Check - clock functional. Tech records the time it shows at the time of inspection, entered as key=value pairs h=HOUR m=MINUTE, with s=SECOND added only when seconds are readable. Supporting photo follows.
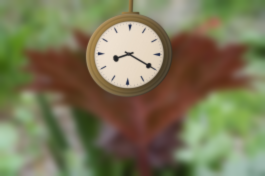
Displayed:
h=8 m=20
